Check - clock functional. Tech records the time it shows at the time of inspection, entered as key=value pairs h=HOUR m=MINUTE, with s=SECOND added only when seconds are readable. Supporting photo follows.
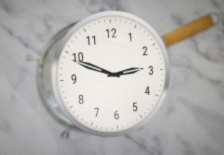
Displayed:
h=2 m=49
